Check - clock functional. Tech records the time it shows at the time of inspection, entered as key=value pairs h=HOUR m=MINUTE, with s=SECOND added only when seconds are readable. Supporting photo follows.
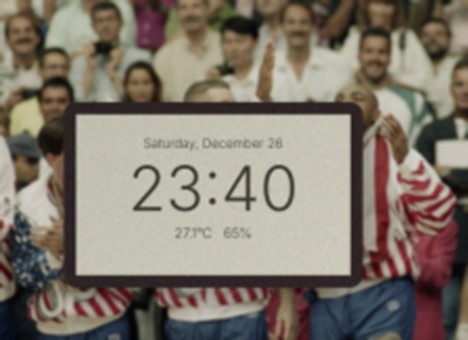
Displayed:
h=23 m=40
